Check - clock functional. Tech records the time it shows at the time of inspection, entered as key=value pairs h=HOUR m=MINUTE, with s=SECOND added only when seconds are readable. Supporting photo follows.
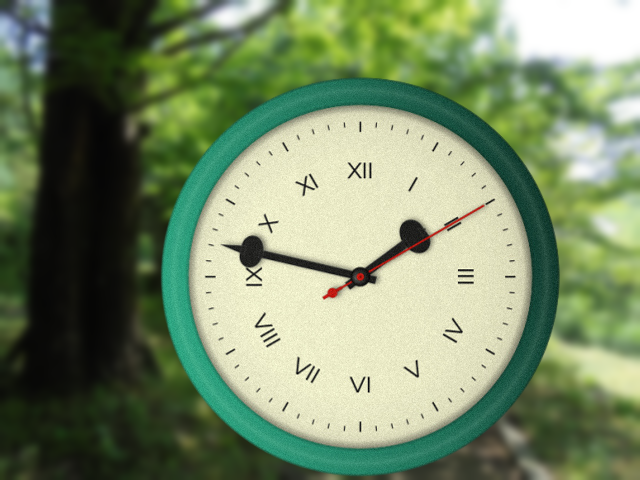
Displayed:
h=1 m=47 s=10
